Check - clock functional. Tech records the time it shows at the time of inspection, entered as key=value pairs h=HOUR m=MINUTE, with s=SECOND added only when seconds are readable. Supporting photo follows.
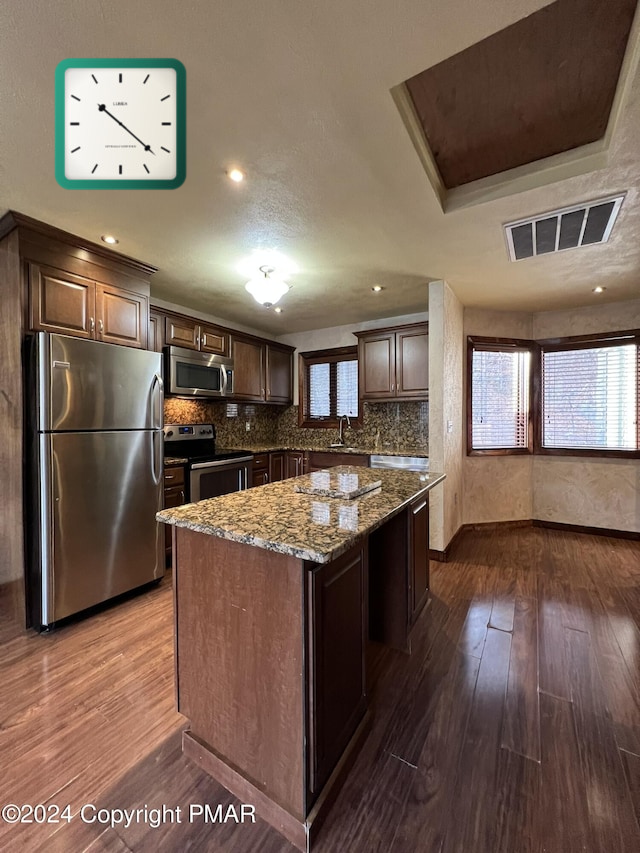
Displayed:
h=10 m=22
